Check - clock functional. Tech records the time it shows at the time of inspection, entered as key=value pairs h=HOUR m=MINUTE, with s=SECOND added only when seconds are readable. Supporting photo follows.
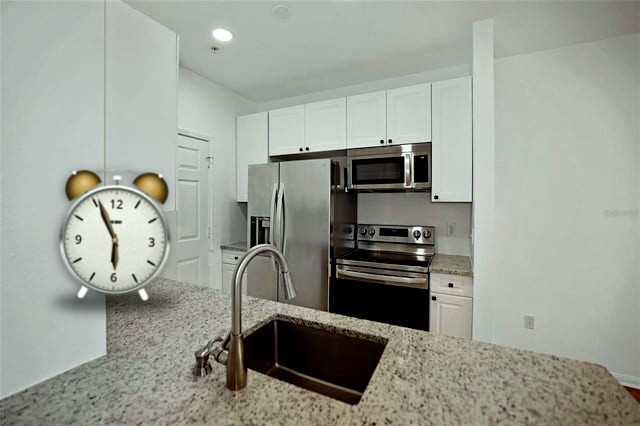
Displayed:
h=5 m=56
